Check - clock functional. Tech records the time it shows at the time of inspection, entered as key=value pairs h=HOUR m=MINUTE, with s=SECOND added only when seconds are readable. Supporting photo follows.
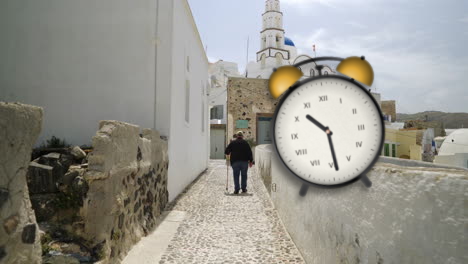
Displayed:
h=10 m=29
